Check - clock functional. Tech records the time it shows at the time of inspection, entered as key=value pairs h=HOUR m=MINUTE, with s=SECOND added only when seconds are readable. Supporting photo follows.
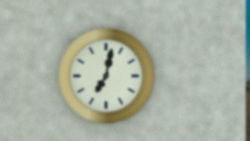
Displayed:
h=7 m=2
